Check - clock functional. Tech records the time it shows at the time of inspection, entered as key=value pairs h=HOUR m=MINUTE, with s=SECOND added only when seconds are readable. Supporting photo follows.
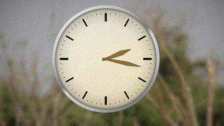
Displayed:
h=2 m=17
